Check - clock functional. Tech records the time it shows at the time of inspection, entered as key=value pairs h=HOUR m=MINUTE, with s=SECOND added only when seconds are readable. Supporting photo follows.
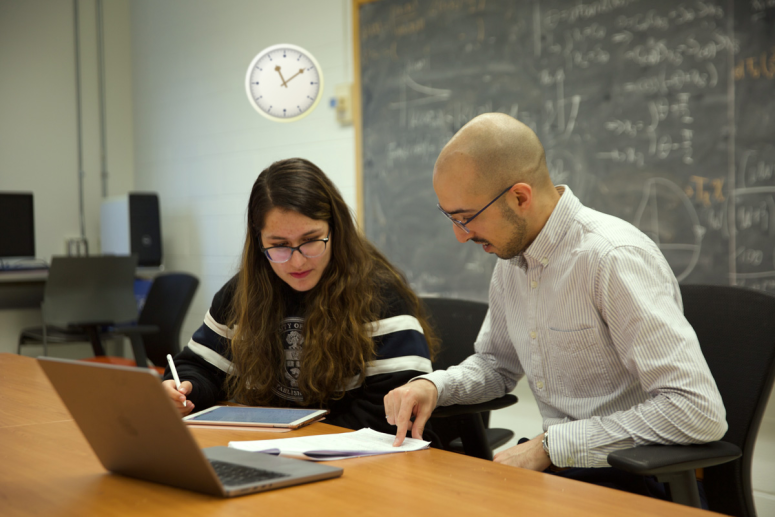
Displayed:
h=11 m=9
